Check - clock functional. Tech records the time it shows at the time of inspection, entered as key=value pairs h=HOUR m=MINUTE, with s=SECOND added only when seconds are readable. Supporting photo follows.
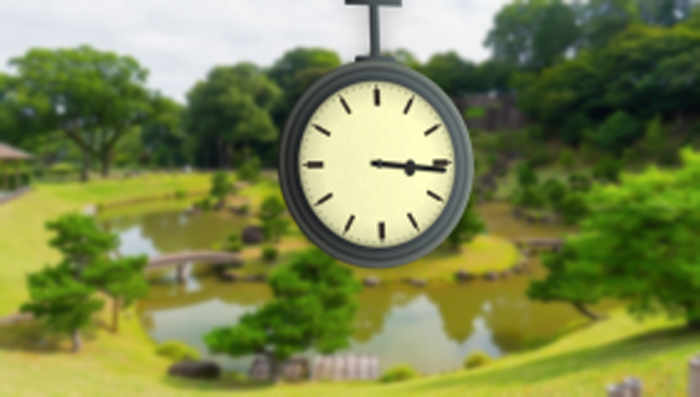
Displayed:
h=3 m=16
